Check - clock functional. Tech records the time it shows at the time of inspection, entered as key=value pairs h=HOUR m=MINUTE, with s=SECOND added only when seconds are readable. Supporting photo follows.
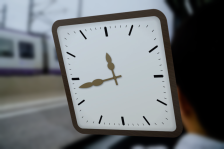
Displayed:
h=11 m=43
